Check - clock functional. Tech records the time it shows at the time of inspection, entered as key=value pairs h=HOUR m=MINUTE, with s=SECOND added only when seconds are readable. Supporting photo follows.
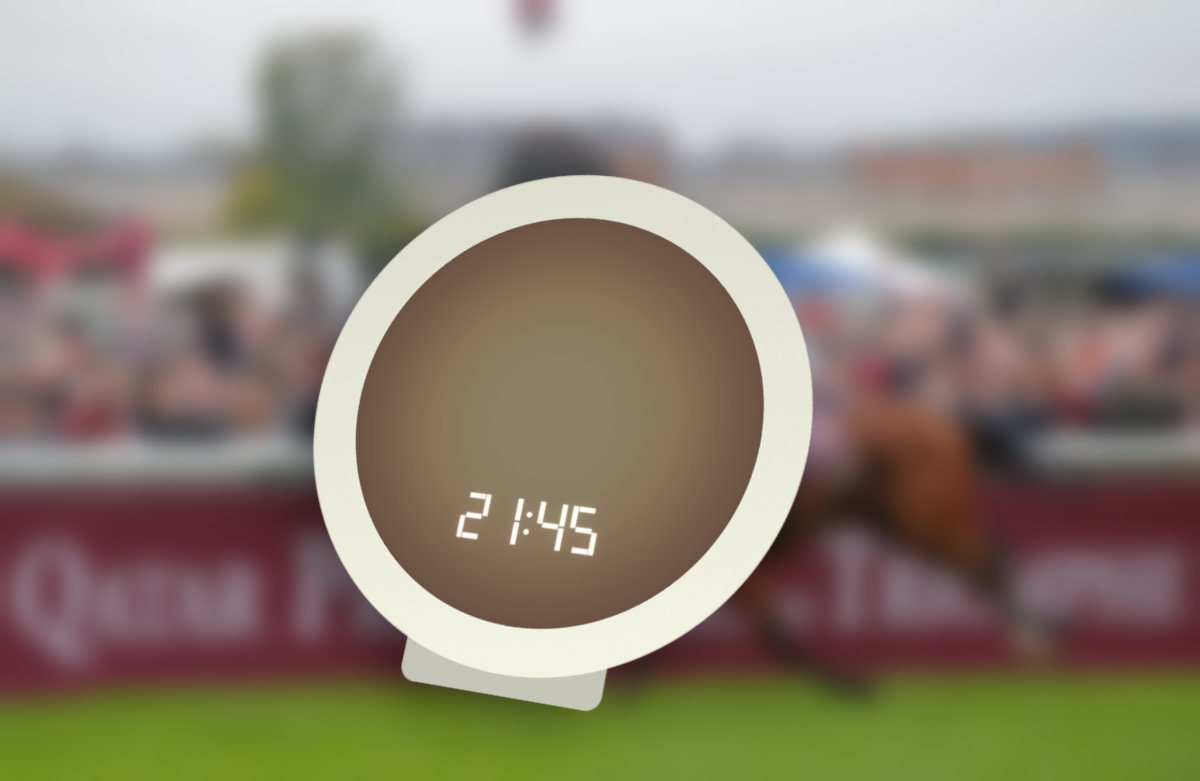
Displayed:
h=21 m=45
